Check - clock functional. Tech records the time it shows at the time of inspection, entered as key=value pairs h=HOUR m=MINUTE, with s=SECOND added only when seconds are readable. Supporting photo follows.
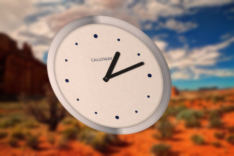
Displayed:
h=1 m=12
